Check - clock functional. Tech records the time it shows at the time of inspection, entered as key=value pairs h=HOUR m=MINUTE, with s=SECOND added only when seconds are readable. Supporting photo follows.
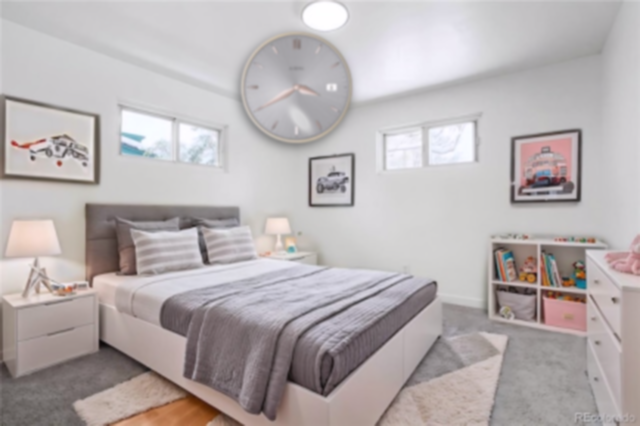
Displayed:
h=3 m=40
